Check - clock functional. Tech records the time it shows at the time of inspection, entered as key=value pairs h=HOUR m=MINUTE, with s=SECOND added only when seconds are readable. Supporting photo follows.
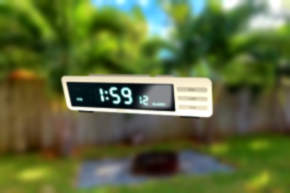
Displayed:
h=1 m=59
